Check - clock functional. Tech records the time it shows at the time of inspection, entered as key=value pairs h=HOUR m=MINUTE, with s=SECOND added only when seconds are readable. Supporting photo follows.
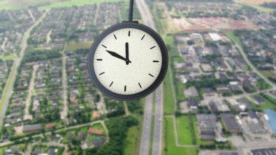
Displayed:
h=11 m=49
